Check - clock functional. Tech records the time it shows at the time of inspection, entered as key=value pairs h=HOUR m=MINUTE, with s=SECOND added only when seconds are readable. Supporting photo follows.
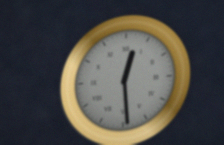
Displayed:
h=12 m=29
